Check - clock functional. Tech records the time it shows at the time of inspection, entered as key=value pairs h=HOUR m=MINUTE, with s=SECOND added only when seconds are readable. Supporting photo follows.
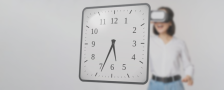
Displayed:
h=5 m=34
